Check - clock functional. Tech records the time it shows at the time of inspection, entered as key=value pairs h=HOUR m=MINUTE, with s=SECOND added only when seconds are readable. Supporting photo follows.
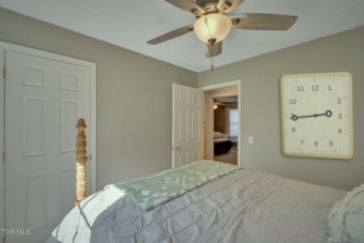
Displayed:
h=2 m=44
